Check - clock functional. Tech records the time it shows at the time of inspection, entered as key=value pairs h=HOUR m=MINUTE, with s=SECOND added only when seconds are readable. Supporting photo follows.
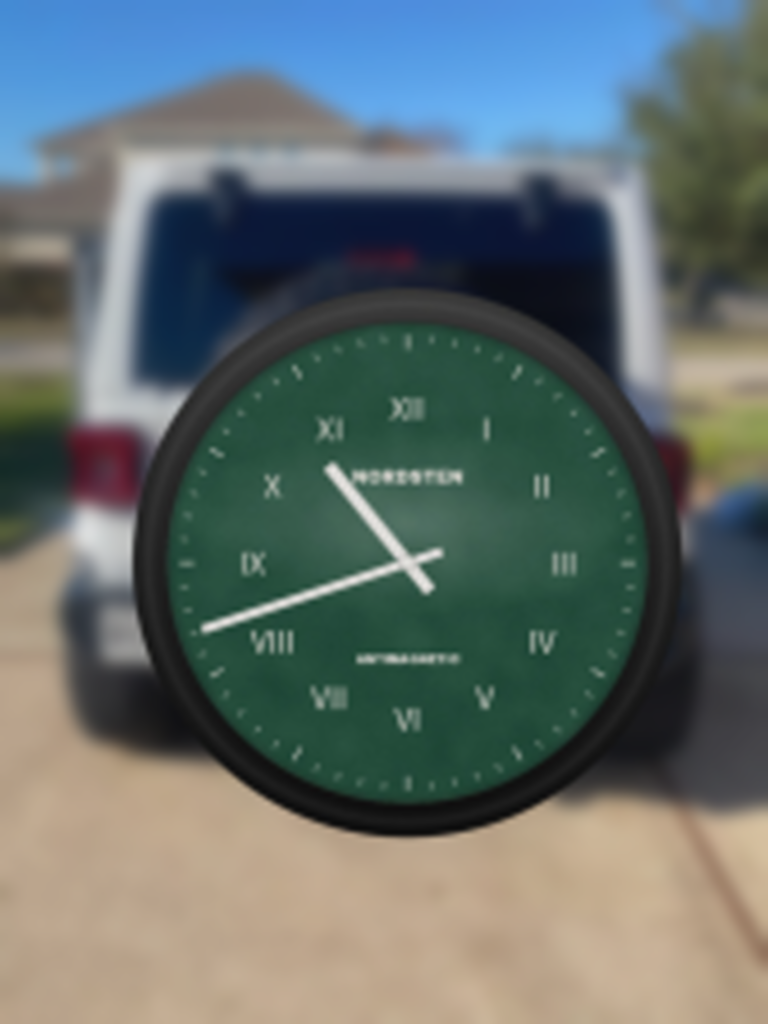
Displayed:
h=10 m=42
